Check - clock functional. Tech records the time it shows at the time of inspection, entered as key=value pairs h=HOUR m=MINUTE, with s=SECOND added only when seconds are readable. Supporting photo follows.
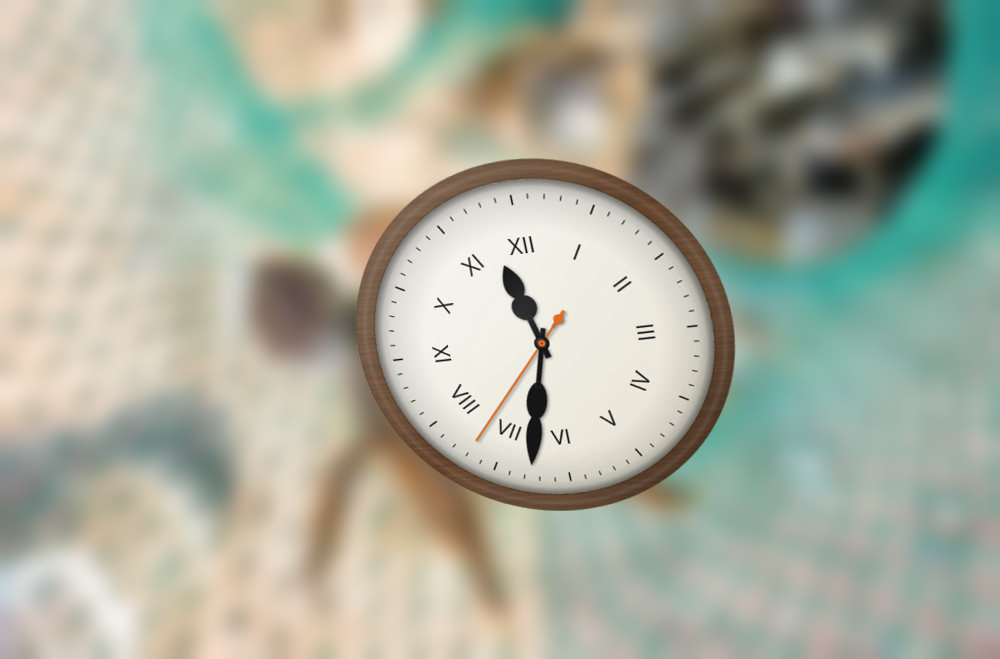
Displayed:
h=11 m=32 s=37
